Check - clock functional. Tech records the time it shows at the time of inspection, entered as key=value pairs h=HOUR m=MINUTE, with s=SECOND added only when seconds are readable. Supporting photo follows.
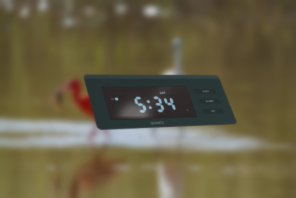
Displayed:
h=5 m=34
